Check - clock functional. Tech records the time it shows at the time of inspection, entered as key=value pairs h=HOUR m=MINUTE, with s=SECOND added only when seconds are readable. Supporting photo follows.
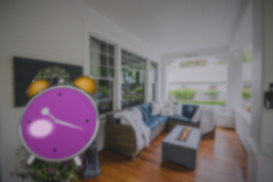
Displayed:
h=10 m=18
